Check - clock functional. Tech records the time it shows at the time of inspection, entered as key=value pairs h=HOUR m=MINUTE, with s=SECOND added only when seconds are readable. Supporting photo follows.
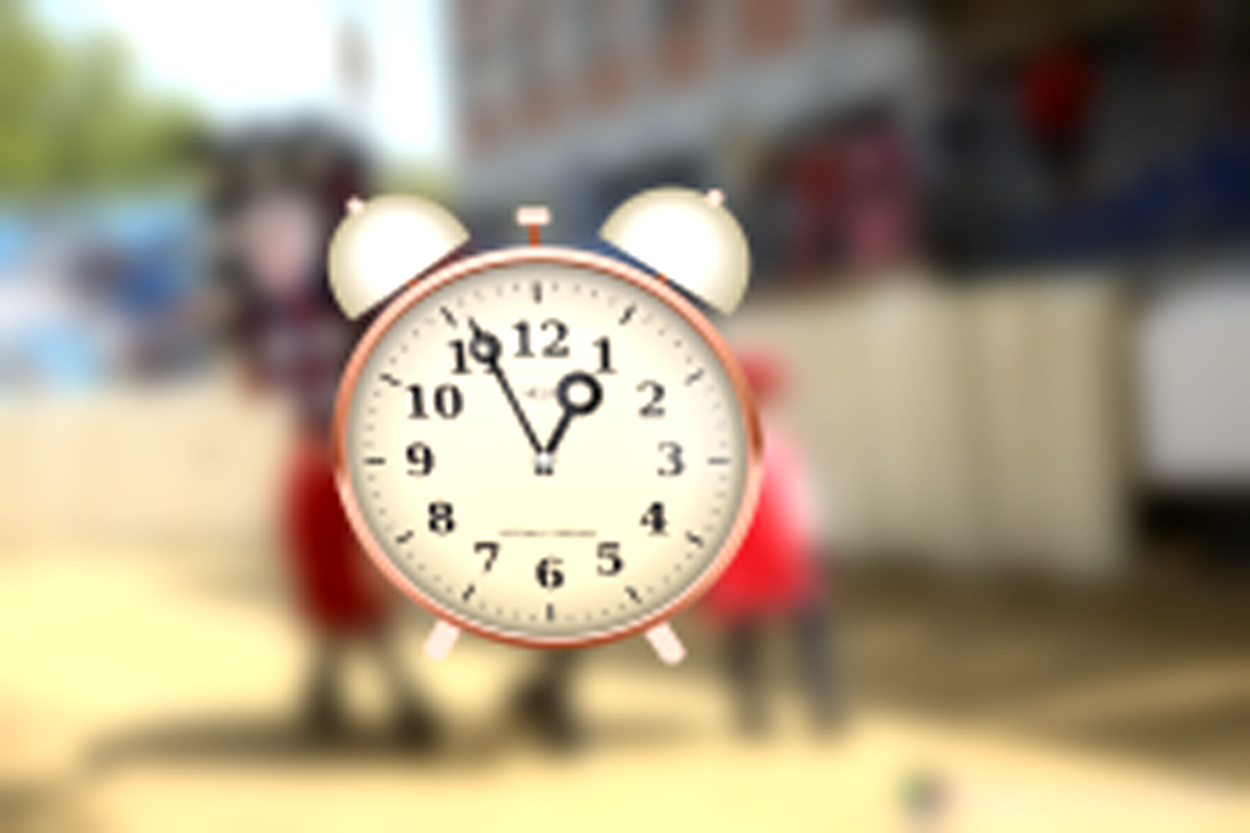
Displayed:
h=12 m=56
